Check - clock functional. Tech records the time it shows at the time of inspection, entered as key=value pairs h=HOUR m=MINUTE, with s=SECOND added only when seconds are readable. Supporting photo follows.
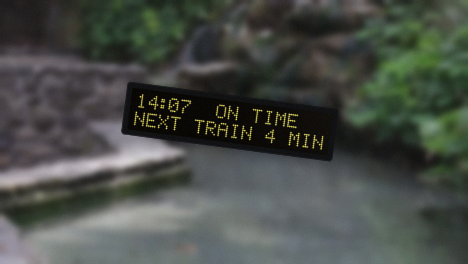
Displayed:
h=14 m=7
